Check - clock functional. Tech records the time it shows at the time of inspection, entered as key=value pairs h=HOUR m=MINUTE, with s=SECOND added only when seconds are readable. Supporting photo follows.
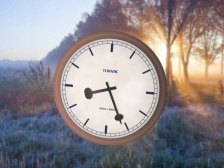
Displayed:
h=8 m=26
